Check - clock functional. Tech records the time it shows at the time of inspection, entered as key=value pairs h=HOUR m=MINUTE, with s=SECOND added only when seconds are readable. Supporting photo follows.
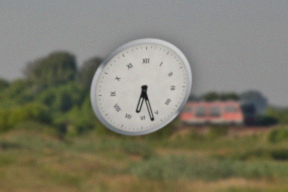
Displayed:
h=6 m=27
